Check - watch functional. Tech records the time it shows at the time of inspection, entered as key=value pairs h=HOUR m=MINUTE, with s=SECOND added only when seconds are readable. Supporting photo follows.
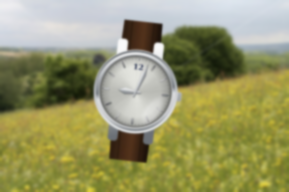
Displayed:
h=9 m=3
